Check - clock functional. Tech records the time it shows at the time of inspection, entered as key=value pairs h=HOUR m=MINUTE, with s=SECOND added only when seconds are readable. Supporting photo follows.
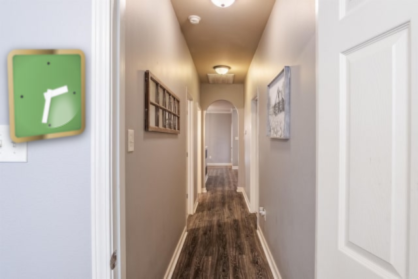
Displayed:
h=2 m=32
